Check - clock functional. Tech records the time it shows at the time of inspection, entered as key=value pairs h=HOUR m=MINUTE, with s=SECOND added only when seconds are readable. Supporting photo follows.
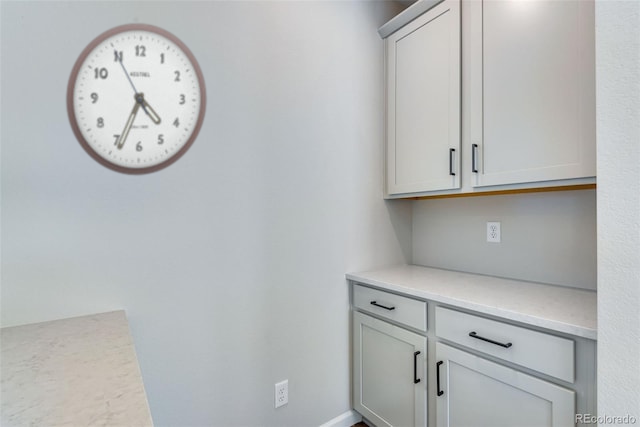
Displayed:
h=4 m=33 s=55
